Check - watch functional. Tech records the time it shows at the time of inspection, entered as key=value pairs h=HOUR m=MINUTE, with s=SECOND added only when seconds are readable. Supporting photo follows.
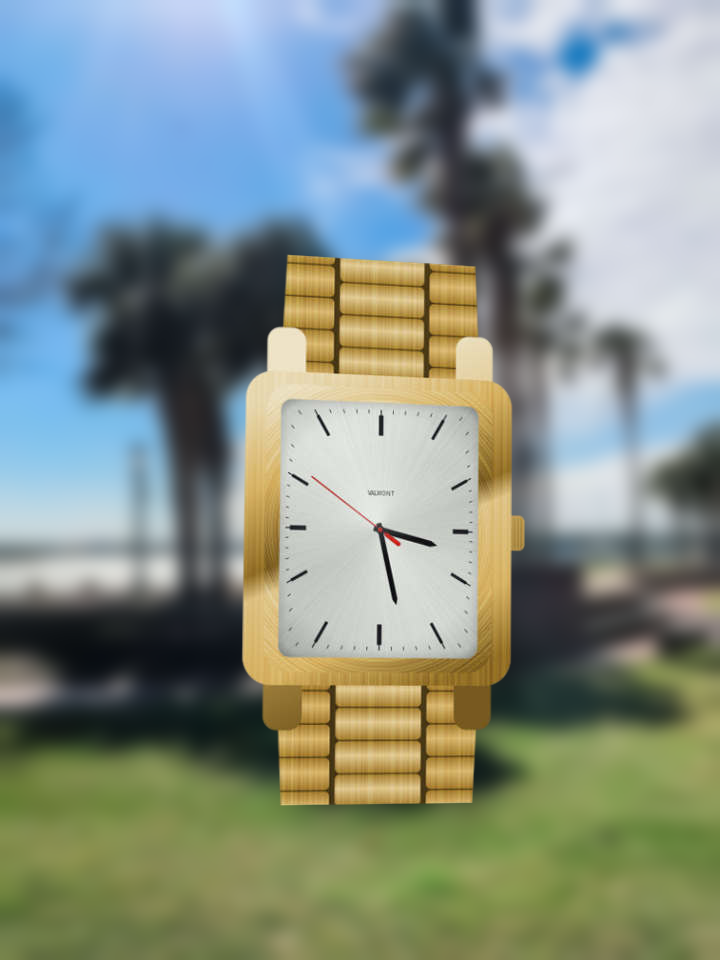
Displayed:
h=3 m=27 s=51
